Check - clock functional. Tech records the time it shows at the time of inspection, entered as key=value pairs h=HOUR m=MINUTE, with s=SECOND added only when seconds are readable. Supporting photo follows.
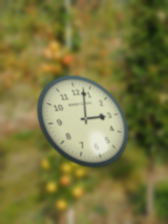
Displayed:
h=3 m=3
